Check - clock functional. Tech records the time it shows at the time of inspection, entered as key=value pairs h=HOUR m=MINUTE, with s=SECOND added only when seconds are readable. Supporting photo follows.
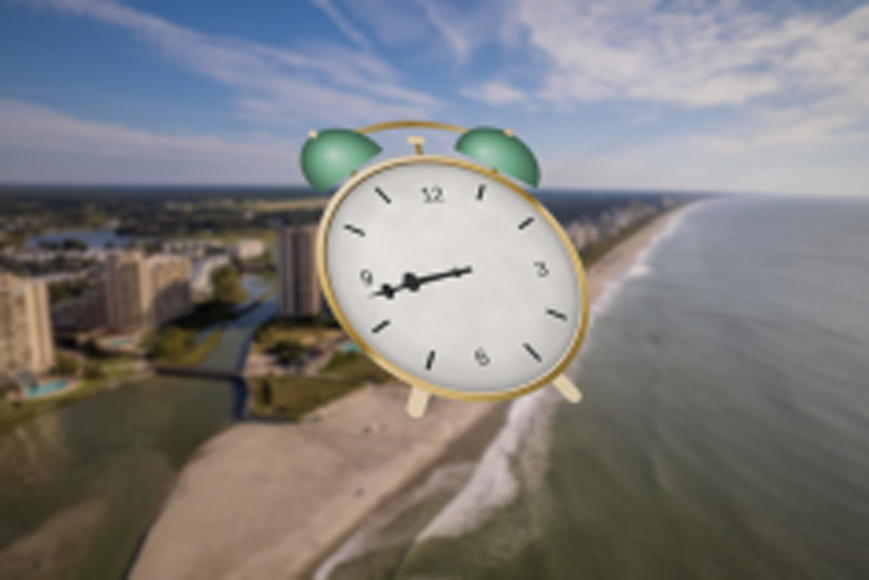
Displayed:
h=8 m=43
